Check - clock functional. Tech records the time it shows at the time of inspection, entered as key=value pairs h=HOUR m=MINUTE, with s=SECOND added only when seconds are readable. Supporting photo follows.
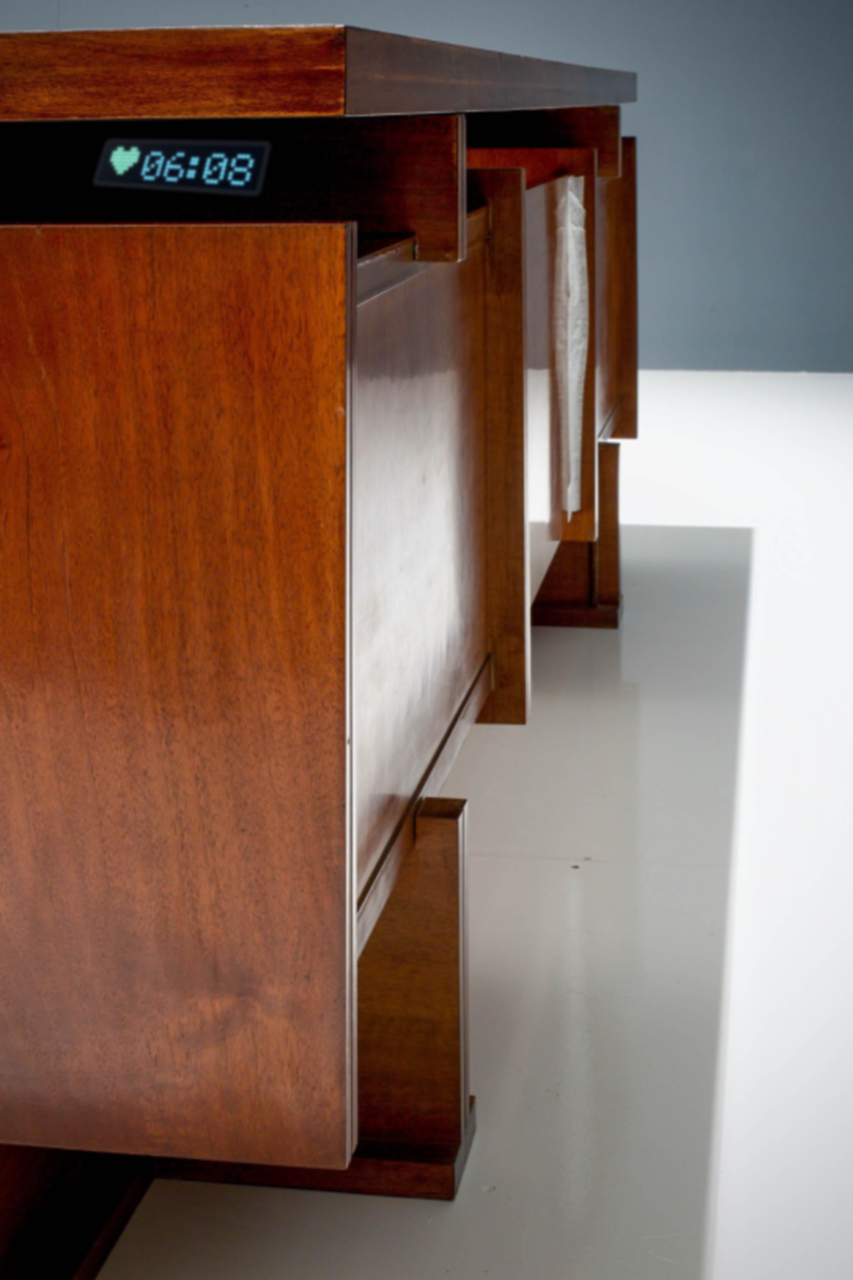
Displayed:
h=6 m=8
